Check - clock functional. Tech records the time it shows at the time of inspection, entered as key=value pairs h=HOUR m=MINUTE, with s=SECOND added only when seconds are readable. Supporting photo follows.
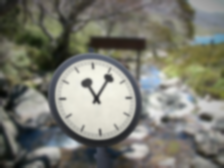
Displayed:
h=11 m=6
